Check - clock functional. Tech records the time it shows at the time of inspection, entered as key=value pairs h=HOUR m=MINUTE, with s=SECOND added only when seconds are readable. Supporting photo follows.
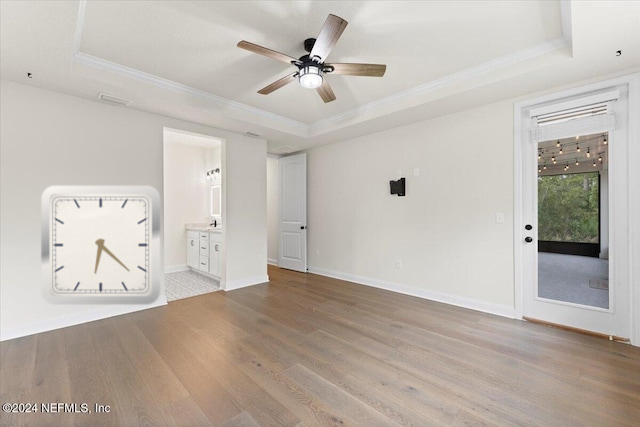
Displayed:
h=6 m=22
